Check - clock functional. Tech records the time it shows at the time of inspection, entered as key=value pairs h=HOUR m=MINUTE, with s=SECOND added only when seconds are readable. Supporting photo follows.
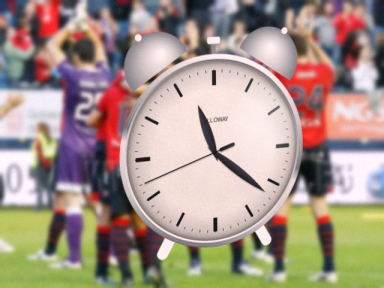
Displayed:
h=11 m=21 s=42
